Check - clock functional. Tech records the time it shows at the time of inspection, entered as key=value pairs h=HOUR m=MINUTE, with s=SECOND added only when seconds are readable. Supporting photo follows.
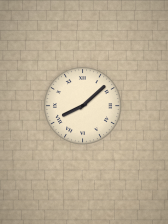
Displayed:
h=8 m=8
